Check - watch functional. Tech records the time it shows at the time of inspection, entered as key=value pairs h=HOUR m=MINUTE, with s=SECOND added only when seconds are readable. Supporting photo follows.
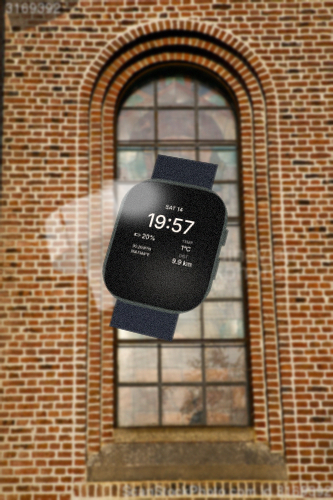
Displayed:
h=19 m=57
